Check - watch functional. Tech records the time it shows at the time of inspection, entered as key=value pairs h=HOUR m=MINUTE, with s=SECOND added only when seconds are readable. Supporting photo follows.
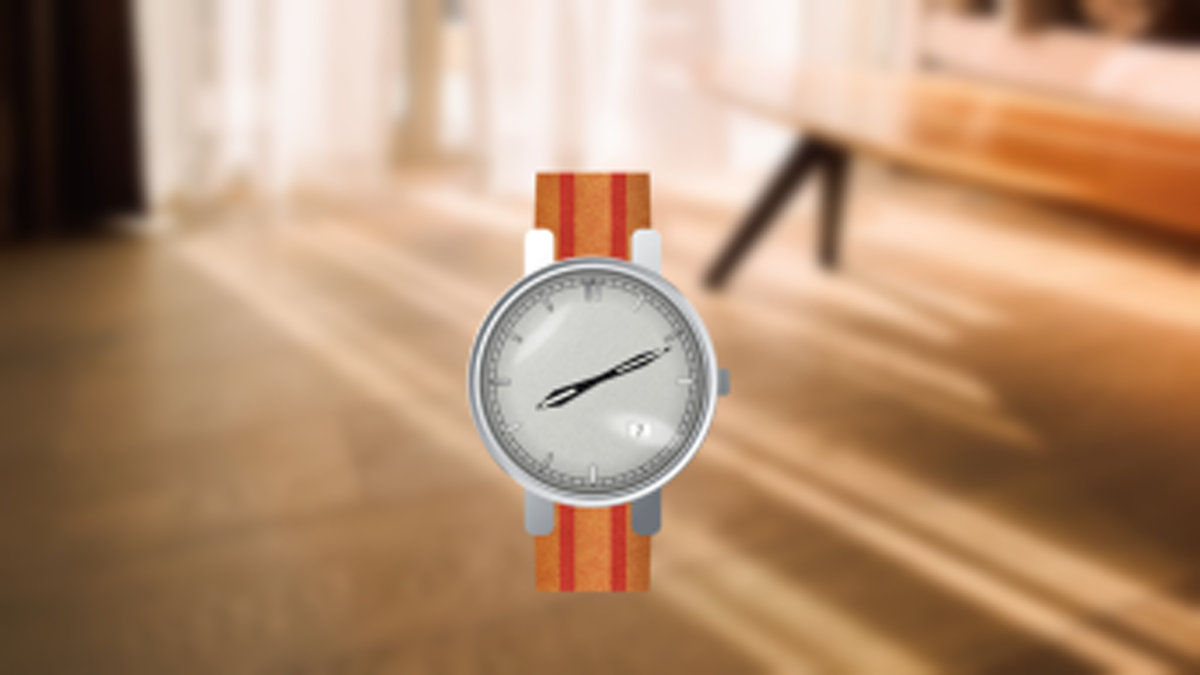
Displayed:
h=8 m=11
